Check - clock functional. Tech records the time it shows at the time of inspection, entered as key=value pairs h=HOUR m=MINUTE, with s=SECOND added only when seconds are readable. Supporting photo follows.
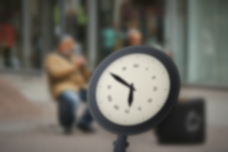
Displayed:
h=5 m=50
